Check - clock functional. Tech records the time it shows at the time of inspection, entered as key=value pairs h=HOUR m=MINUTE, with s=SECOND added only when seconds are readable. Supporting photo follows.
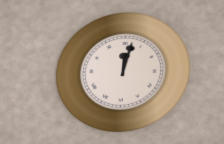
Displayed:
h=12 m=2
